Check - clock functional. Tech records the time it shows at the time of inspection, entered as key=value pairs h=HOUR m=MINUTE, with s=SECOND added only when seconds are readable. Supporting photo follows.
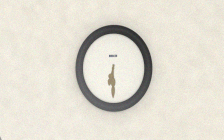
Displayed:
h=6 m=30
